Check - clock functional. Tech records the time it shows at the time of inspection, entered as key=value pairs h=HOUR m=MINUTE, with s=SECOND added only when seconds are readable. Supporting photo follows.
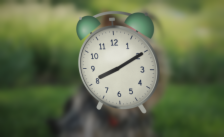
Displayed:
h=8 m=10
